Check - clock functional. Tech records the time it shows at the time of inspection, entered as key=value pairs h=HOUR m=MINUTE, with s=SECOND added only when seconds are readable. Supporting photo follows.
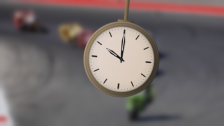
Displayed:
h=10 m=0
